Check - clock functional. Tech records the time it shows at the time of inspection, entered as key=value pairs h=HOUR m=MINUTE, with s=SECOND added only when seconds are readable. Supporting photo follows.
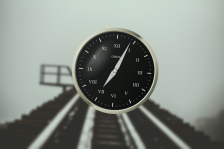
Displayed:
h=7 m=4
